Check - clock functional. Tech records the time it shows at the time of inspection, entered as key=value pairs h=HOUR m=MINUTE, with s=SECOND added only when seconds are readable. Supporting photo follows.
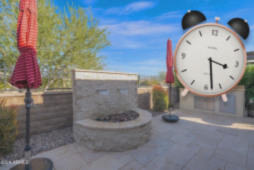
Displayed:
h=3 m=28
